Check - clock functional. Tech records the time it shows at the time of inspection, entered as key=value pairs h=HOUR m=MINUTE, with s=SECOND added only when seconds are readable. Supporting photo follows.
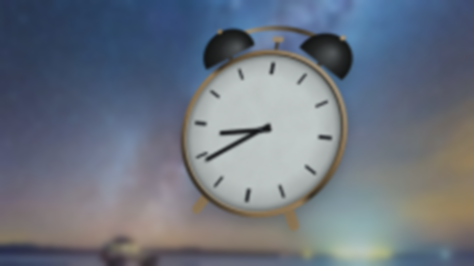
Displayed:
h=8 m=39
